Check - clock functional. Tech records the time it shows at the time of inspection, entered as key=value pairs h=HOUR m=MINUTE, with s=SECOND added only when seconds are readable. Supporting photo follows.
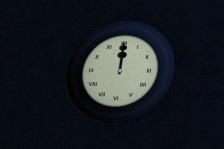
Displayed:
h=12 m=0
